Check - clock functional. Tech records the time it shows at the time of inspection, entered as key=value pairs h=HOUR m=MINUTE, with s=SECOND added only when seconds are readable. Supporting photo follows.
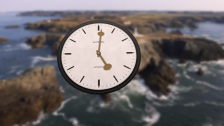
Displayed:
h=5 m=1
